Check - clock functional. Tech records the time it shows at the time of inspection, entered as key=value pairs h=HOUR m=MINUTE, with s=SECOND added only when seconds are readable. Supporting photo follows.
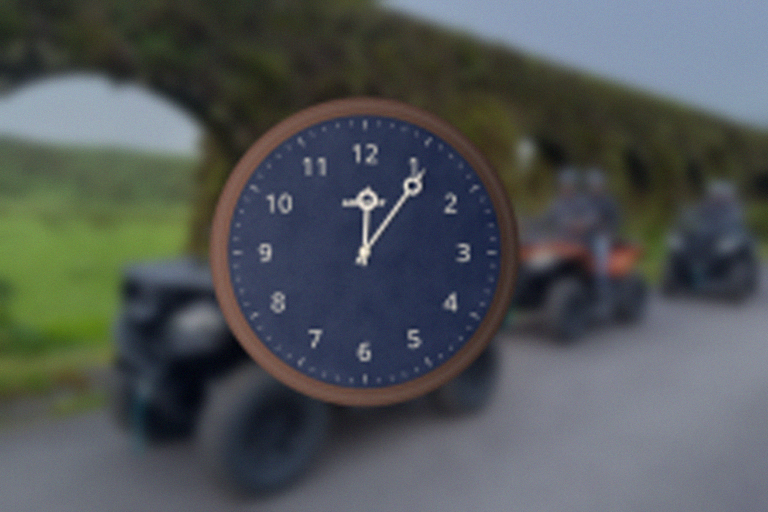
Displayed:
h=12 m=6
